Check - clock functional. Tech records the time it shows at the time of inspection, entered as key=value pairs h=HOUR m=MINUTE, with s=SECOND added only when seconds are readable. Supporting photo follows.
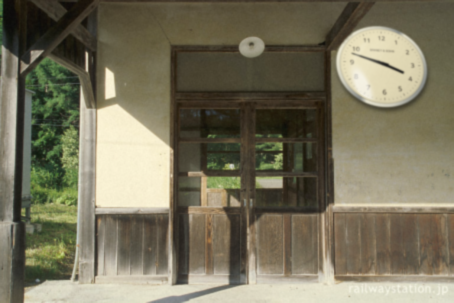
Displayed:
h=3 m=48
